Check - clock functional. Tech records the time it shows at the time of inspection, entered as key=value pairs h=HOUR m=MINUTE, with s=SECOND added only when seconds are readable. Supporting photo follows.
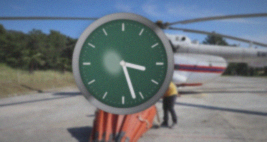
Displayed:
h=3 m=27
